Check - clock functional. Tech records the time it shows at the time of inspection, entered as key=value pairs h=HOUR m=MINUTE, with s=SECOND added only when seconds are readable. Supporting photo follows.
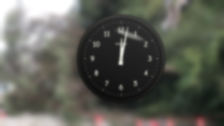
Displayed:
h=12 m=2
